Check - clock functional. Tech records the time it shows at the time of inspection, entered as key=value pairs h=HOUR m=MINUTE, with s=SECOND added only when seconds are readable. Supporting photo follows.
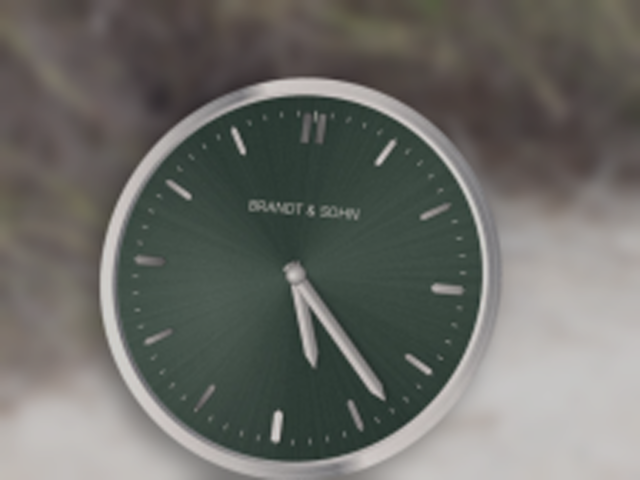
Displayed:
h=5 m=23
